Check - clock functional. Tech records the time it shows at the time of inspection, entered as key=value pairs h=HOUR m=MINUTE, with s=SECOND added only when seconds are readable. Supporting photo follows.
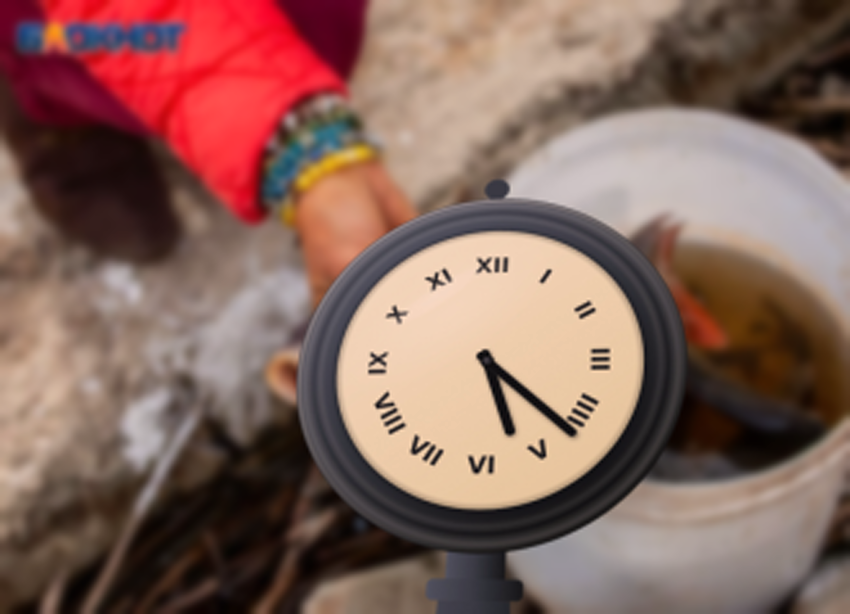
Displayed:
h=5 m=22
